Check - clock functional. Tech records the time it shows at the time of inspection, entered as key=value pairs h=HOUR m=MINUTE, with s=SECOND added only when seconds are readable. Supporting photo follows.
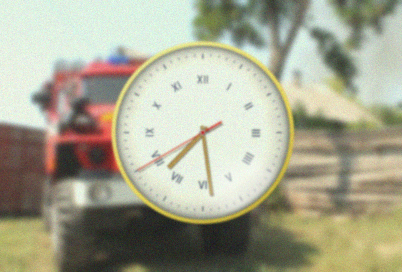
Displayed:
h=7 m=28 s=40
